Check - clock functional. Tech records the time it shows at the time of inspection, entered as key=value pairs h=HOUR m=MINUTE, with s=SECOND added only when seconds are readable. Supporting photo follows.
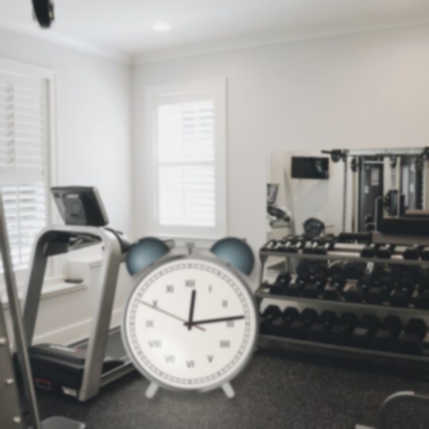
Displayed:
h=12 m=13 s=49
